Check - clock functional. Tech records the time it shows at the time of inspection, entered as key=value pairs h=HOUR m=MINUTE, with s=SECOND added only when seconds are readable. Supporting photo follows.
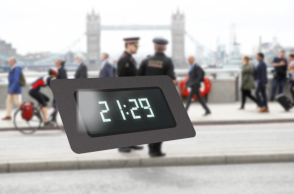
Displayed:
h=21 m=29
